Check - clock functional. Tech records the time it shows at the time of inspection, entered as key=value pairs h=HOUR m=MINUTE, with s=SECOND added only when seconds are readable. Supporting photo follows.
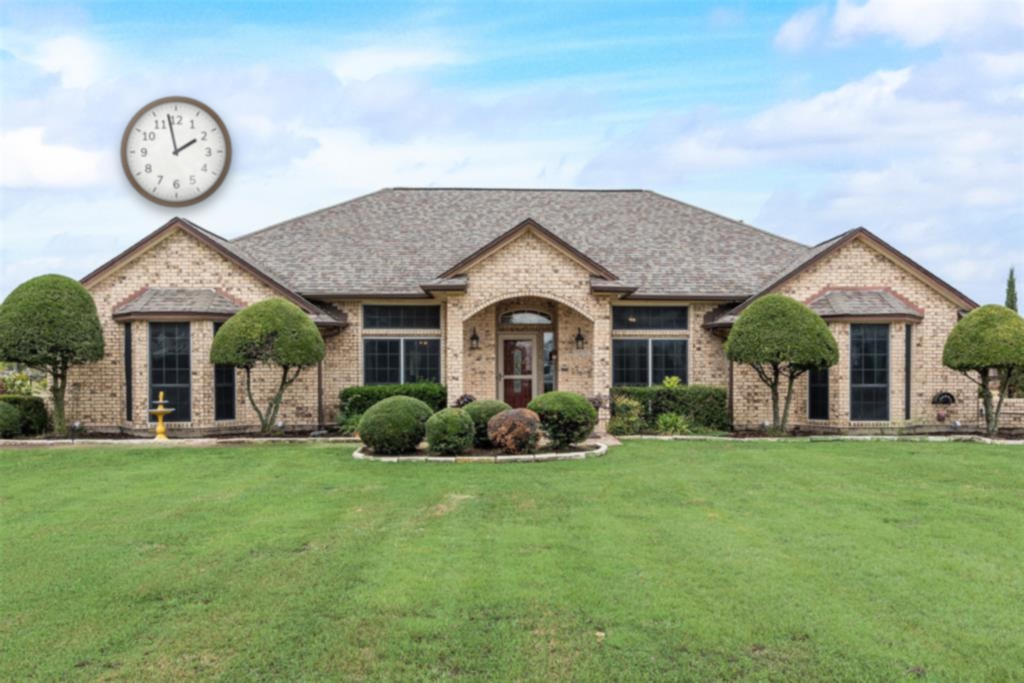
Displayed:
h=1 m=58
